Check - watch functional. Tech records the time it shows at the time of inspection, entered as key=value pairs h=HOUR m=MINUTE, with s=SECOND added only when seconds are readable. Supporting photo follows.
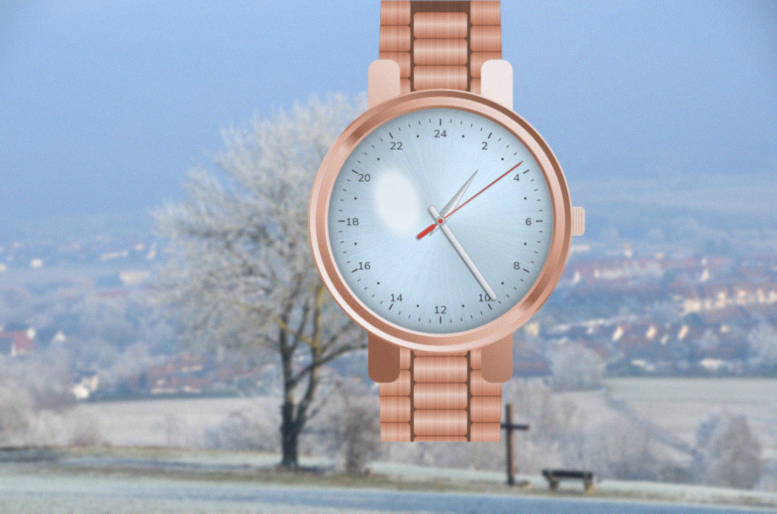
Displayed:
h=2 m=24 s=9
